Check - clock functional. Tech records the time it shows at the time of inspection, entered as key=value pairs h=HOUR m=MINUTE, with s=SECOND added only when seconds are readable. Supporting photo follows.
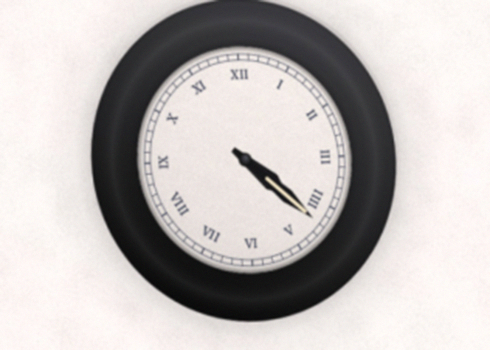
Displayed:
h=4 m=22
